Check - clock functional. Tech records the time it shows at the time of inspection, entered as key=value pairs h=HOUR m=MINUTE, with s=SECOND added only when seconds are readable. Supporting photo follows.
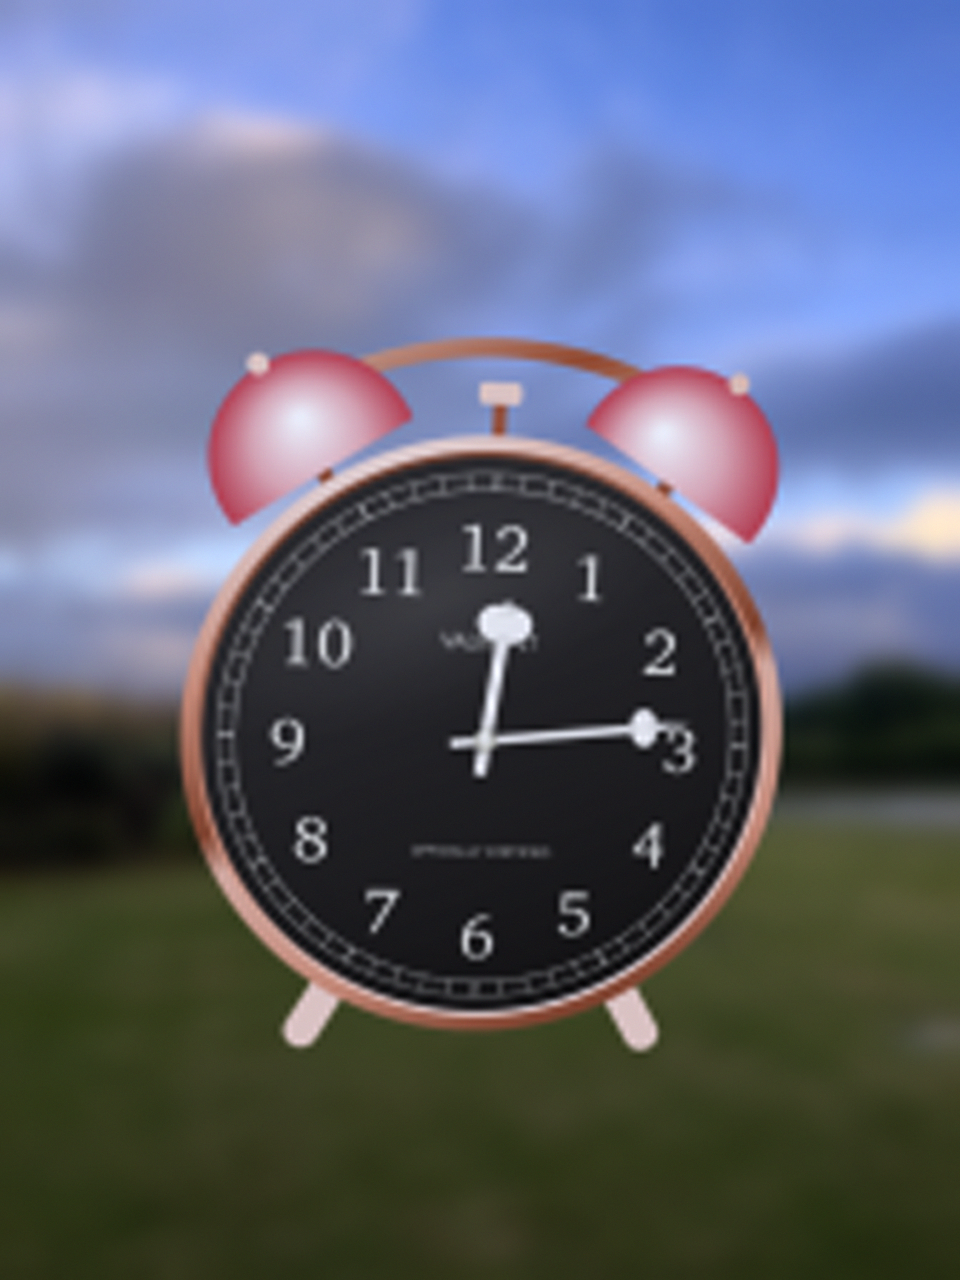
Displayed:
h=12 m=14
